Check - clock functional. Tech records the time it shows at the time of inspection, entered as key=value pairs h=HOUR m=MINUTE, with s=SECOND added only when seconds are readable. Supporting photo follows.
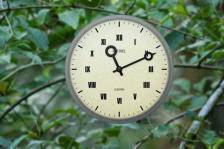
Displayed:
h=11 m=11
